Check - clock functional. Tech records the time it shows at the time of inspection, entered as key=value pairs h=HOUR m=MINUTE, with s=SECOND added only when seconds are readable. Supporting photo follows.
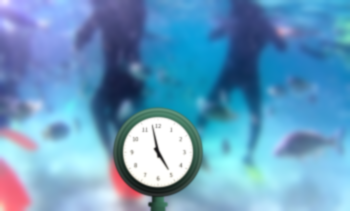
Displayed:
h=4 m=58
